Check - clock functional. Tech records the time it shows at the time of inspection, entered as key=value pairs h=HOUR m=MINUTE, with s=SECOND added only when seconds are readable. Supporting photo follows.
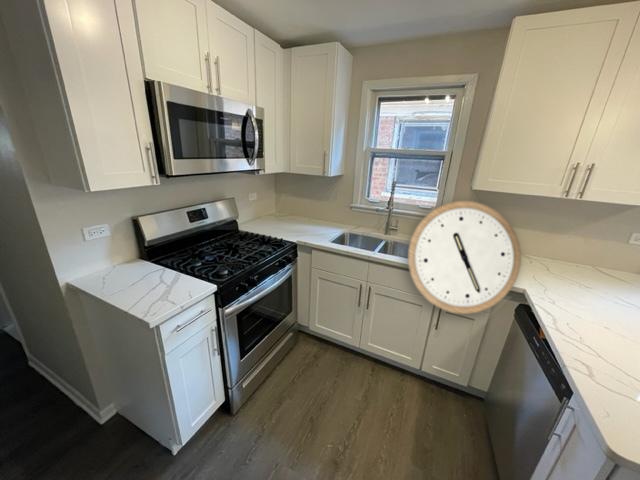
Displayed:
h=11 m=27
